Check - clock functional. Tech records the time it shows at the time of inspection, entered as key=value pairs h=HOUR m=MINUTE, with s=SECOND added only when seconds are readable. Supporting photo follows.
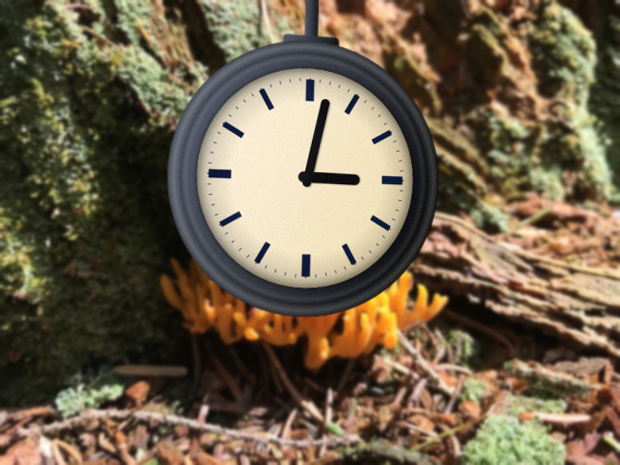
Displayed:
h=3 m=2
